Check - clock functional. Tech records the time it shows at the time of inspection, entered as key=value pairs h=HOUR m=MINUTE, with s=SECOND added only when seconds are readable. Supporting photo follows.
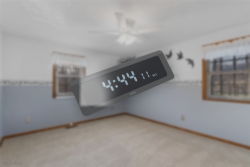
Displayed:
h=4 m=44 s=11
